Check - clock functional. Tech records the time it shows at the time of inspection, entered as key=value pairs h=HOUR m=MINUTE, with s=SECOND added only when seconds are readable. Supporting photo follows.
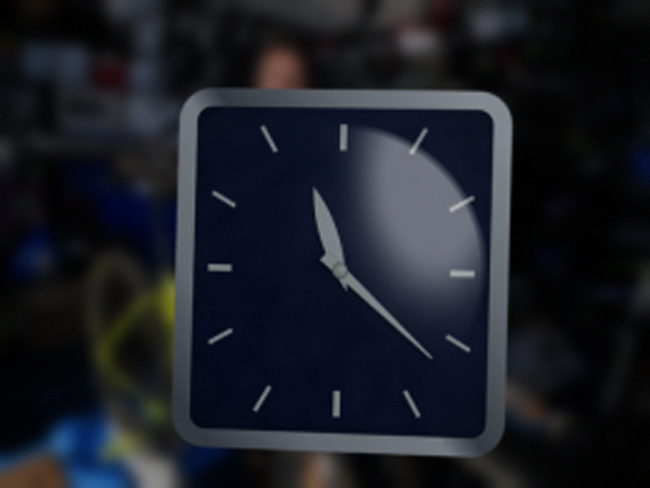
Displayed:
h=11 m=22
